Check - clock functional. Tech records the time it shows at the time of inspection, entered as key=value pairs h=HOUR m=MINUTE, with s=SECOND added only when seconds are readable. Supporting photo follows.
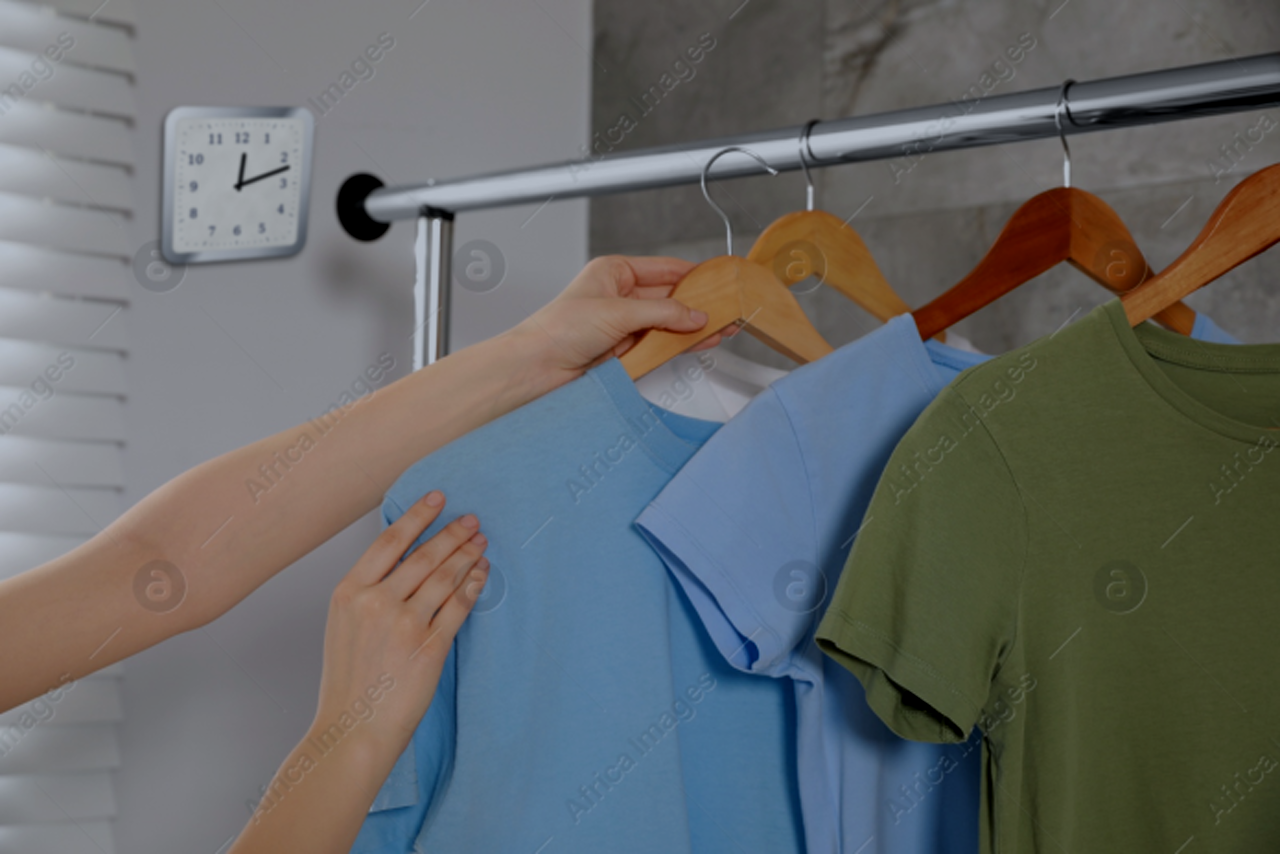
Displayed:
h=12 m=12
